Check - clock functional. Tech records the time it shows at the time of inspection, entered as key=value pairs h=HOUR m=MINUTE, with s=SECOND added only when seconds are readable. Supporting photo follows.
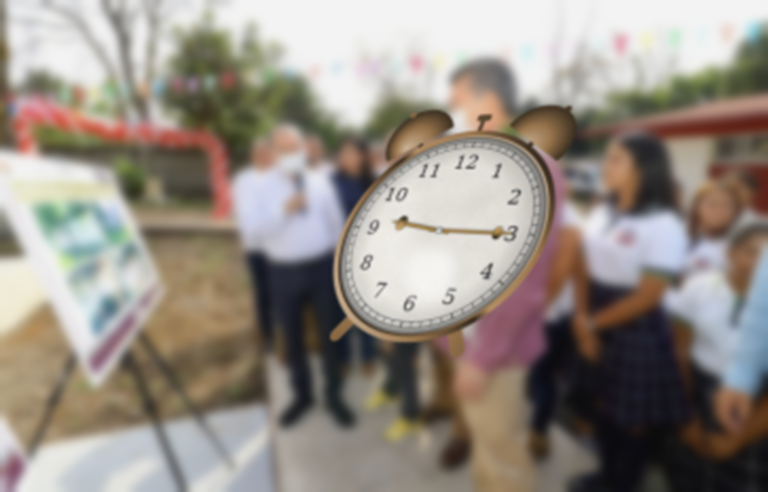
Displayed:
h=9 m=15
